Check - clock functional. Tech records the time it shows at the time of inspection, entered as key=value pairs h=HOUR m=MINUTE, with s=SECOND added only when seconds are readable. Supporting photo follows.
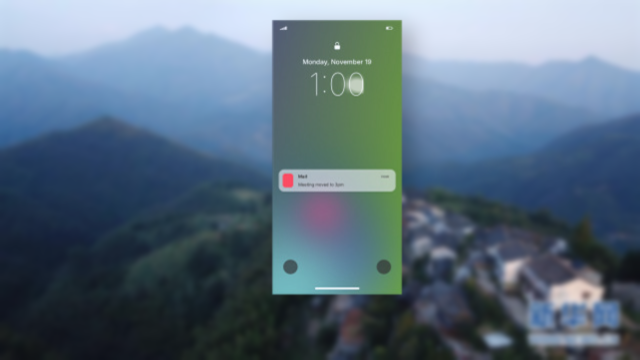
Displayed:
h=1 m=0
